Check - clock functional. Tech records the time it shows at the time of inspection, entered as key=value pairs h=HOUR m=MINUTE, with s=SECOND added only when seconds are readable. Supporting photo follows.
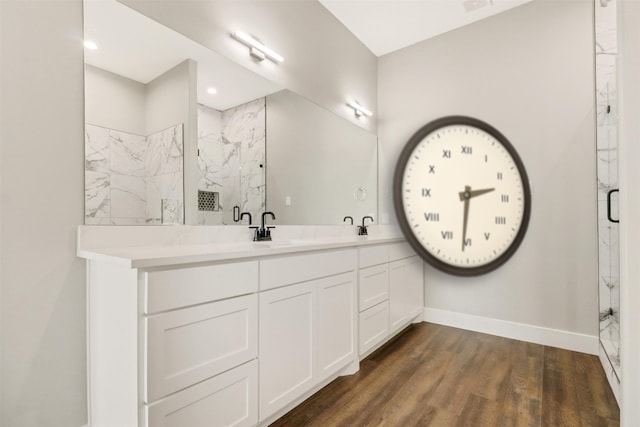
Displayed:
h=2 m=31
